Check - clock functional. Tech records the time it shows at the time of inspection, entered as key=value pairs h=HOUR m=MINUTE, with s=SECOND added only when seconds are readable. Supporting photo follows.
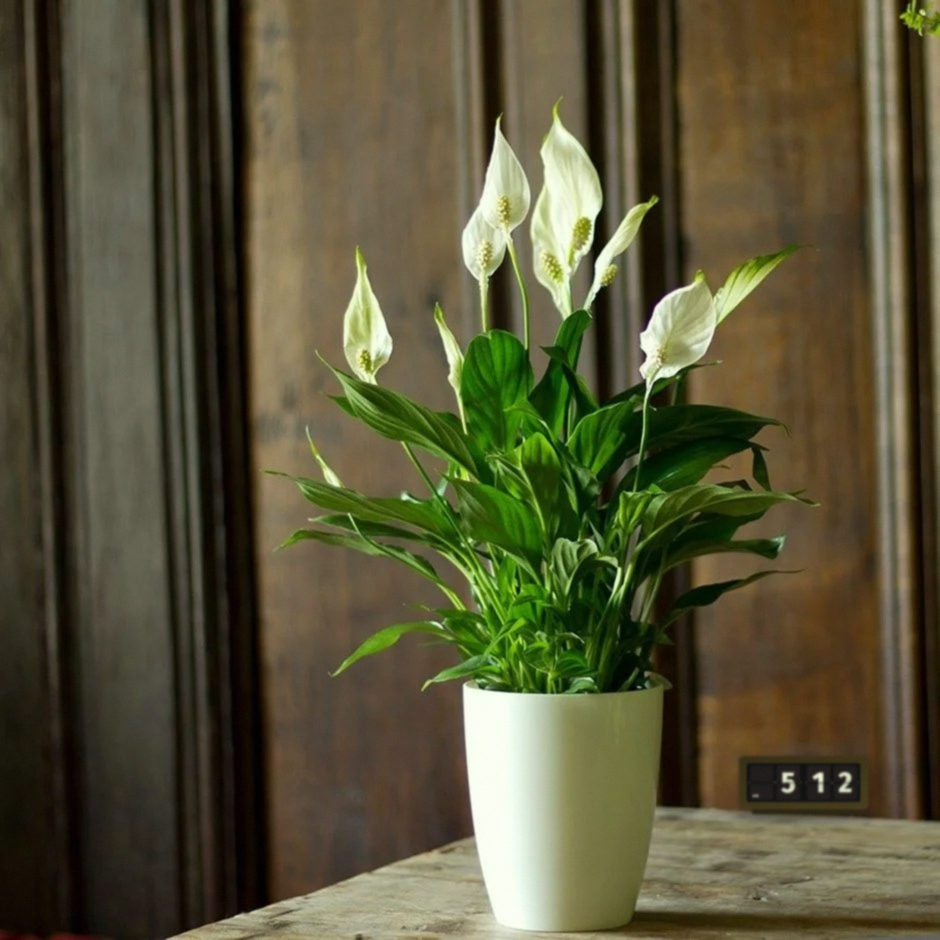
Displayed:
h=5 m=12
